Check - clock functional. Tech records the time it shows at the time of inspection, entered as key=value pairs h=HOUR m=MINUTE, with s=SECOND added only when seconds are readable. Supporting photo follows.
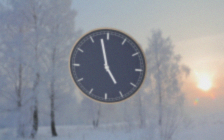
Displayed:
h=4 m=58
